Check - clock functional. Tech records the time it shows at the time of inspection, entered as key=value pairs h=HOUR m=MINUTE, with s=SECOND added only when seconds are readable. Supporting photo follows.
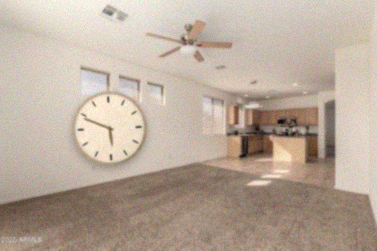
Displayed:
h=5 m=49
